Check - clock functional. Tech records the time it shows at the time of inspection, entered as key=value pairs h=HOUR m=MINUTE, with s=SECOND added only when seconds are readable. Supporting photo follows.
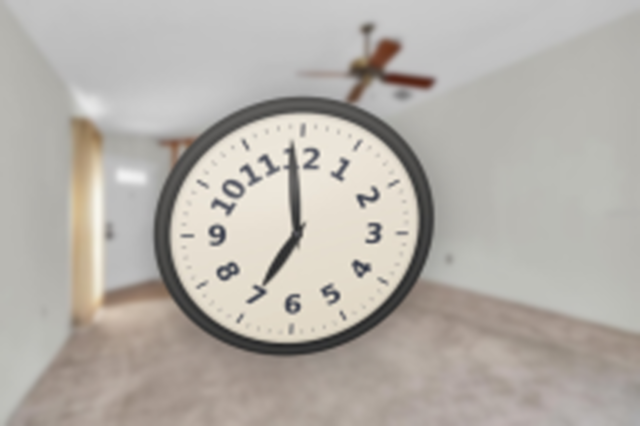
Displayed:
h=6 m=59
